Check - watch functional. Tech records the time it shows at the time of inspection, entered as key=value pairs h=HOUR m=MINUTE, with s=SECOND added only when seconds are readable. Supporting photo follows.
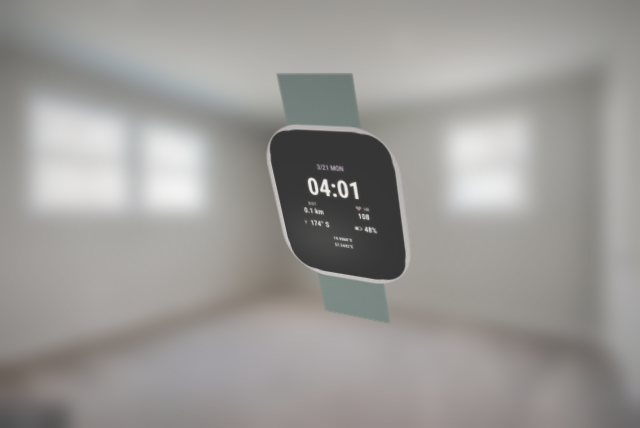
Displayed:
h=4 m=1
